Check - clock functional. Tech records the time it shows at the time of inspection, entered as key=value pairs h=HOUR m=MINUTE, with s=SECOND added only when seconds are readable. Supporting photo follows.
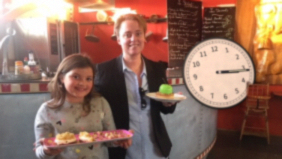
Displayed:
h=3 m=16
